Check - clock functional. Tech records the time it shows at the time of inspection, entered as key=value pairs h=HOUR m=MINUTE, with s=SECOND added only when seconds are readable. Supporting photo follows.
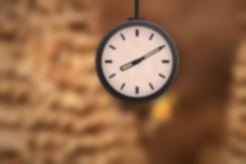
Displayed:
h=8 m=10
